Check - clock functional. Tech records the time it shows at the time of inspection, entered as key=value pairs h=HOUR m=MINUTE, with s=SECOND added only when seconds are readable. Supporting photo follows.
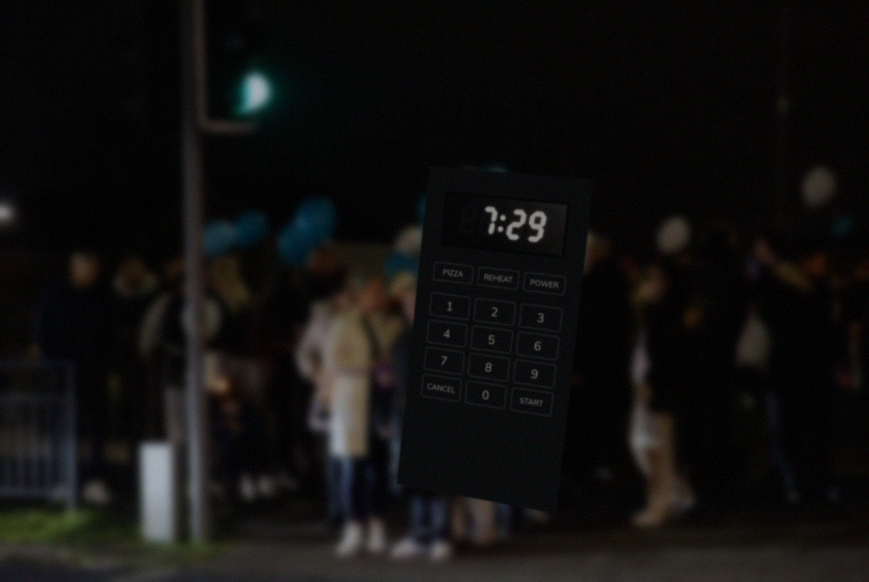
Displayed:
h=7 m=29
